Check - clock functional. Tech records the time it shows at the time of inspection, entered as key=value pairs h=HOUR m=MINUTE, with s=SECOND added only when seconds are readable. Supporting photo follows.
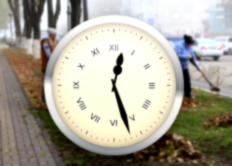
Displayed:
h=12 m=27
